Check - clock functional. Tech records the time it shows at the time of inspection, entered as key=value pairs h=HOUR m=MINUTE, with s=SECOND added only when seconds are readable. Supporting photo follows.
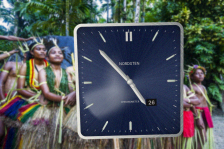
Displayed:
h=4 m=53
